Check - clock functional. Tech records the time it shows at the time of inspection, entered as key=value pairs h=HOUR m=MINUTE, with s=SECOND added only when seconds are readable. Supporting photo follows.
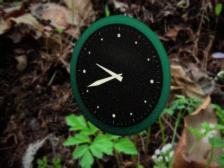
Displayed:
h=9 m=41
